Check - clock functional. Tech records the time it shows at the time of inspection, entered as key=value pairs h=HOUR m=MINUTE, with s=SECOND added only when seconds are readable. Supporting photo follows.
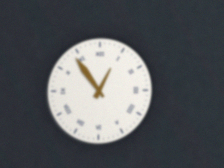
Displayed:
h=12 m=54
